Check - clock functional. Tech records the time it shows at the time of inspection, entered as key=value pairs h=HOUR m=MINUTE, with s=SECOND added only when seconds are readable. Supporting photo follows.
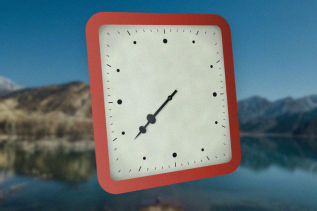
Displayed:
h=7 m=38
